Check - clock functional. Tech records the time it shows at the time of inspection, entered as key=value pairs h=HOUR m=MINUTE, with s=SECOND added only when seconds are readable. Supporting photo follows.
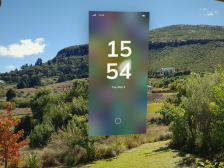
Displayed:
h=15 m=54
